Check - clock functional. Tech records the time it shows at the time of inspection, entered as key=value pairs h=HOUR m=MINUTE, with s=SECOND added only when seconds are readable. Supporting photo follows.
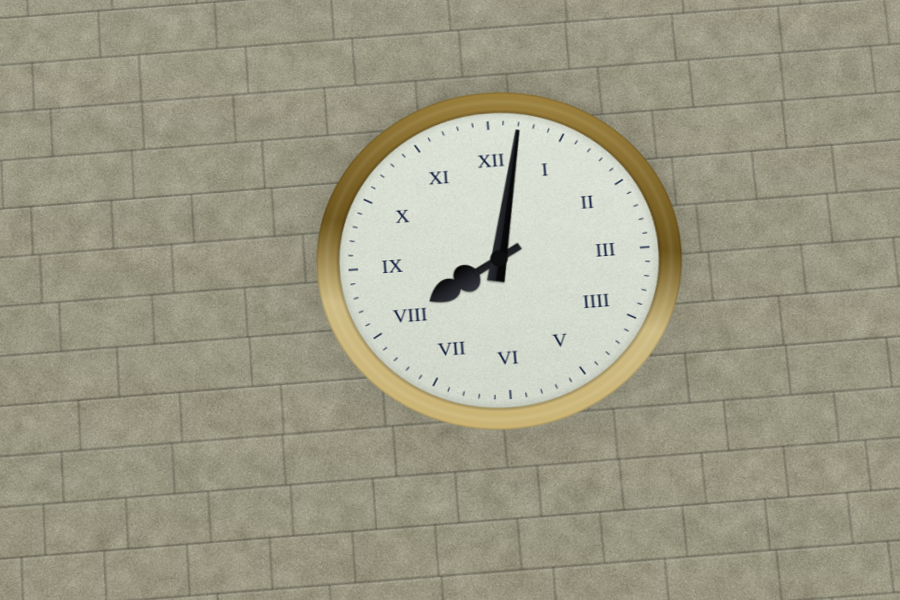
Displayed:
h=8 m=2
